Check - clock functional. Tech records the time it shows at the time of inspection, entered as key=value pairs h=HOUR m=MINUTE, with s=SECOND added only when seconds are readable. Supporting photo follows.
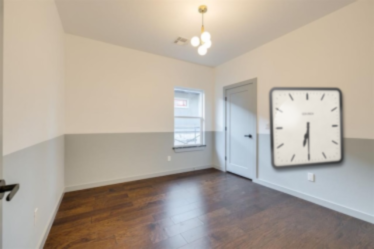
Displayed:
h=6 m=30
